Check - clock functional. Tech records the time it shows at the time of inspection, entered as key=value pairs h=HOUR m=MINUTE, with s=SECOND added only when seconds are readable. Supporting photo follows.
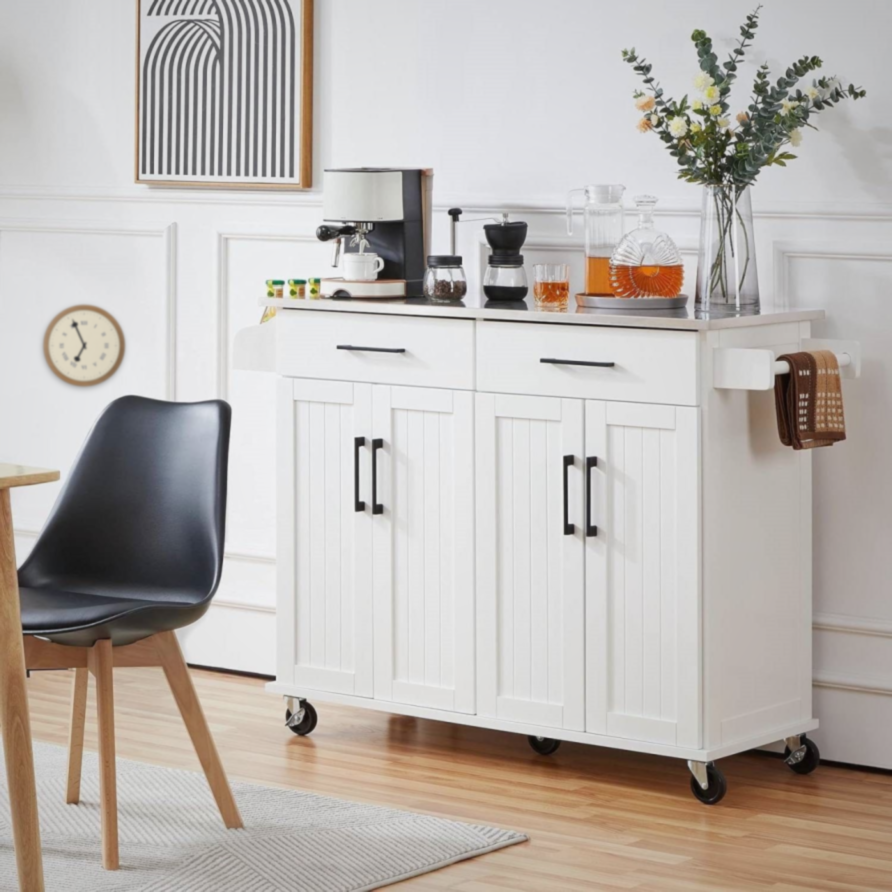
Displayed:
h=6 m=56
